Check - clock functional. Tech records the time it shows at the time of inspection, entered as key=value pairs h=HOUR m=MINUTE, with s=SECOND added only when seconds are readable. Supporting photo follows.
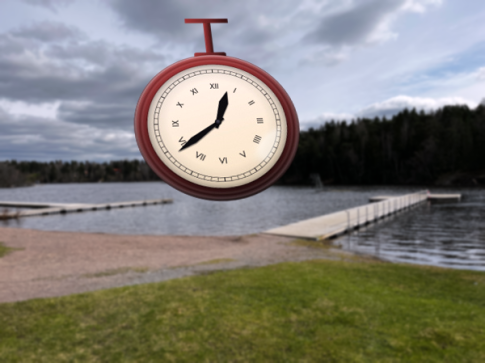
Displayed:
h=12 m=39
